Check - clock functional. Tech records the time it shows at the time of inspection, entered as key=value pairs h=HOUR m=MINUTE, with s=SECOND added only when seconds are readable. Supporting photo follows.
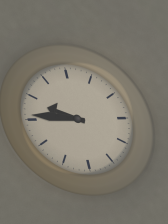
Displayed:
h=9 m=46
